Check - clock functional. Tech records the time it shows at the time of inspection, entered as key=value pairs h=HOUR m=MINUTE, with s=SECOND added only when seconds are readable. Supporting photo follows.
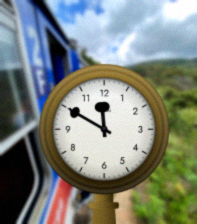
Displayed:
h=11 m=50
